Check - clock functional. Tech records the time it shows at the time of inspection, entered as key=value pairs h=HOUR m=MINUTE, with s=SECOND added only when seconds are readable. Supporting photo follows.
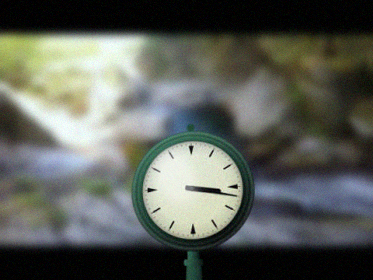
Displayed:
h=3 m=17
